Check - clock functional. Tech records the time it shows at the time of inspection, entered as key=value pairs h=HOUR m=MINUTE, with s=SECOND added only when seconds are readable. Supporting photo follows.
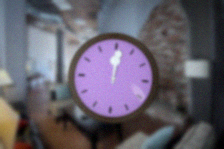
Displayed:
h=12 m=1
